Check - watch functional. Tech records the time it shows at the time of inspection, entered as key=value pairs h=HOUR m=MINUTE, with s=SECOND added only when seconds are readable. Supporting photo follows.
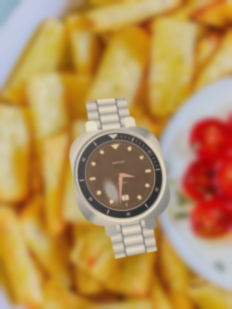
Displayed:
h=3 m=32
